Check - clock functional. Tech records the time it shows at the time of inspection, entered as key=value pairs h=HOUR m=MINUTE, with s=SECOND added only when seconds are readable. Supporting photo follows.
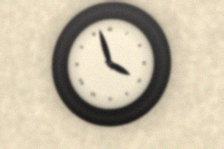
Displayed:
h=3 m=57
